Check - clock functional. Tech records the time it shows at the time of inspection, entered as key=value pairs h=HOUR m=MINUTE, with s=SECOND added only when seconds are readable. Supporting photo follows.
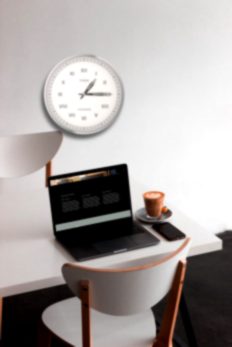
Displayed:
h=1 m=15
